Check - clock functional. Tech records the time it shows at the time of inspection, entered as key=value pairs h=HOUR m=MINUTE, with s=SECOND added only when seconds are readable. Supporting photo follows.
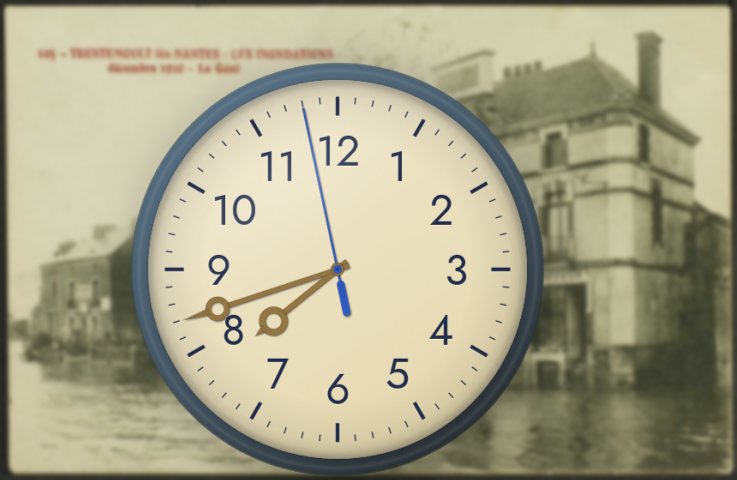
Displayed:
h=7 m=41 s=58
